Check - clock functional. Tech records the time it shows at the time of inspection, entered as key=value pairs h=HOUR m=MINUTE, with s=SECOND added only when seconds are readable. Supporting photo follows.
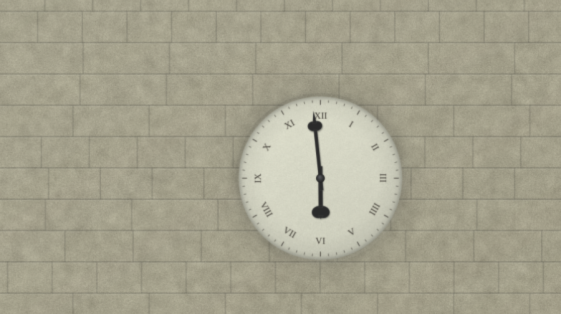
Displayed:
h=5 m=59
